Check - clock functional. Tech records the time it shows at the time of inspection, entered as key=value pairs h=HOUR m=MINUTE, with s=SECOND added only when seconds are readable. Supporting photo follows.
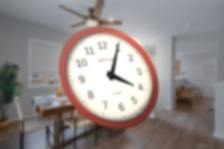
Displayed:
h=4 m=5
